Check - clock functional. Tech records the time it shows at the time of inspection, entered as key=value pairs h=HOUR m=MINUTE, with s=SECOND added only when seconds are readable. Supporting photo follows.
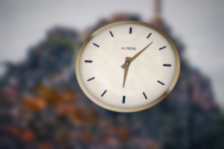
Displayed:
h=6 m=7
